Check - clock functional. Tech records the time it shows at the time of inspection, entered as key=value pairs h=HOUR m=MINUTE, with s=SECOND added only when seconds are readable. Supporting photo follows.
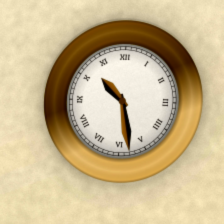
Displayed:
h=10 m=28
